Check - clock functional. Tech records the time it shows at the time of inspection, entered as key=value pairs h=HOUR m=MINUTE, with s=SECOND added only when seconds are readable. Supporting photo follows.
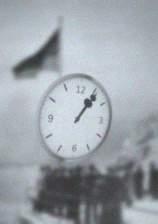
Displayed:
h=1 m=6
